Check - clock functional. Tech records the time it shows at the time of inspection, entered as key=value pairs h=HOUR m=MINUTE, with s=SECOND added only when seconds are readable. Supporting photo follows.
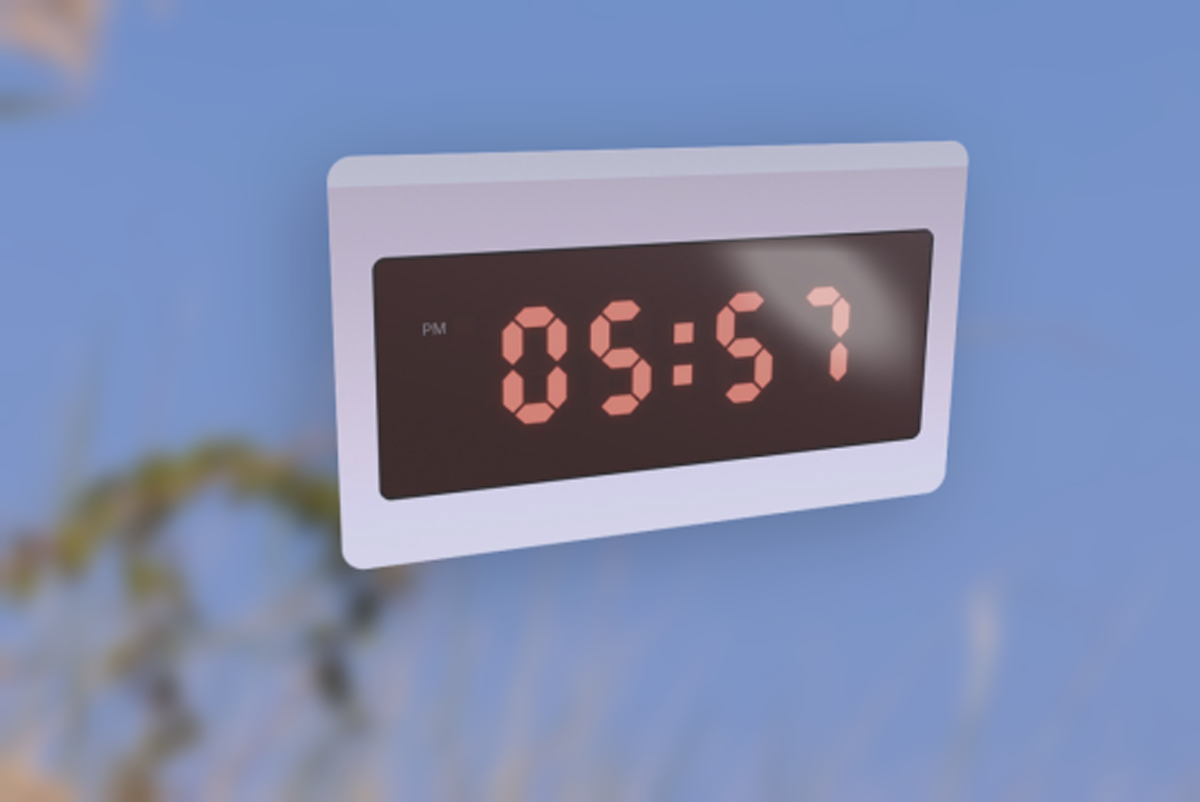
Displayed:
h=5 m=57
